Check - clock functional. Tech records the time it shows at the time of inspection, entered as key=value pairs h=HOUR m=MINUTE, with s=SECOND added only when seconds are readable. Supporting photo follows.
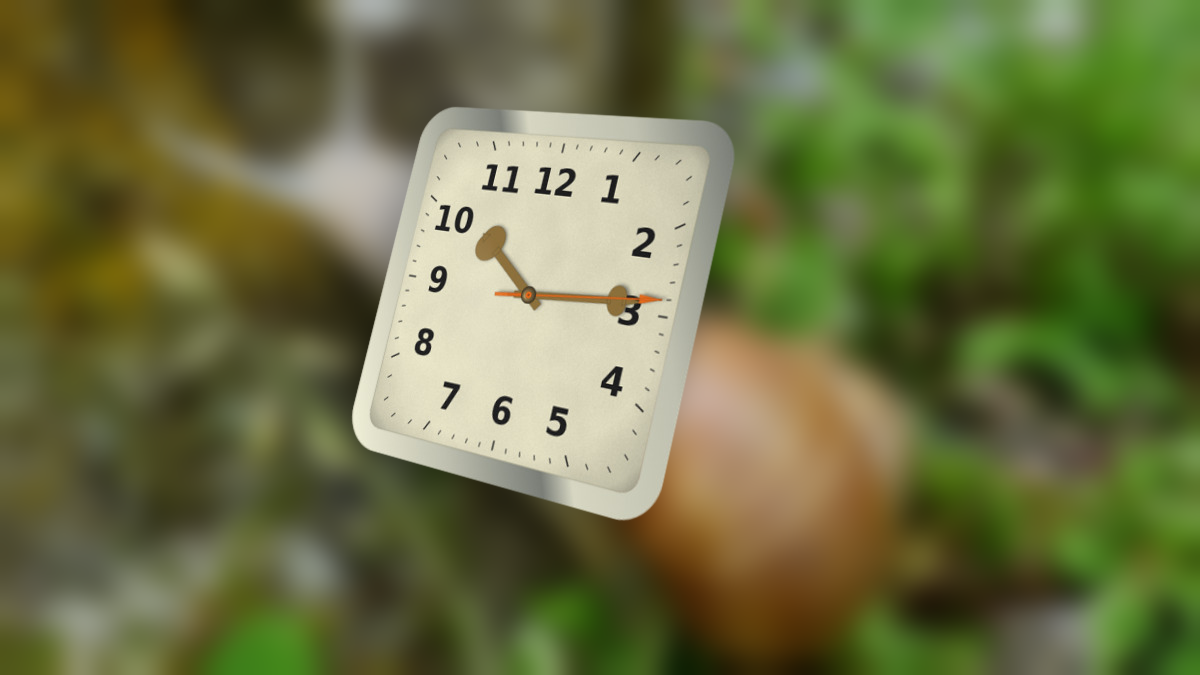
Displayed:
h=10 m=14 s=14
